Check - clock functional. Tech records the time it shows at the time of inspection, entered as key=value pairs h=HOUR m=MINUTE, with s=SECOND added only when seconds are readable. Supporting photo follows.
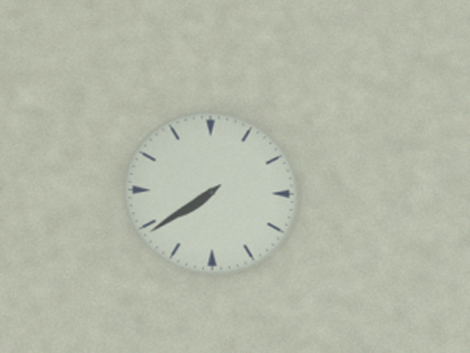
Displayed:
h=7 m=39
